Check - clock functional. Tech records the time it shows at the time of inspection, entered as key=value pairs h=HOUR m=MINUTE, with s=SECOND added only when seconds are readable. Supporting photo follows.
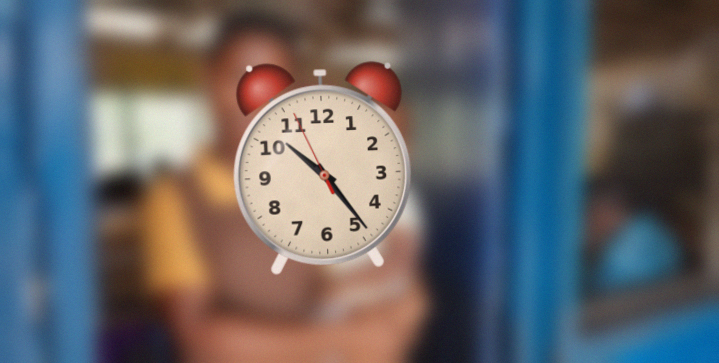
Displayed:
h=10 m=23 s=56
